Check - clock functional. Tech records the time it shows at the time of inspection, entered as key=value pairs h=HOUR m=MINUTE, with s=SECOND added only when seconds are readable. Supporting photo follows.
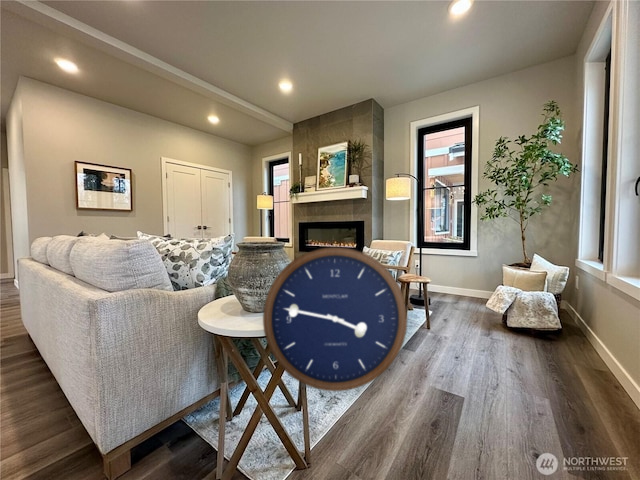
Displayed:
h=3 m=47
